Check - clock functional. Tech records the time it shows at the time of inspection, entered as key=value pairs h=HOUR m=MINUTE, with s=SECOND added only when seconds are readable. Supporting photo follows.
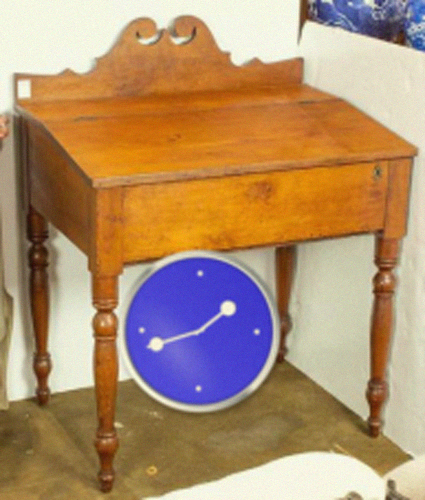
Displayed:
h=1 m=42
